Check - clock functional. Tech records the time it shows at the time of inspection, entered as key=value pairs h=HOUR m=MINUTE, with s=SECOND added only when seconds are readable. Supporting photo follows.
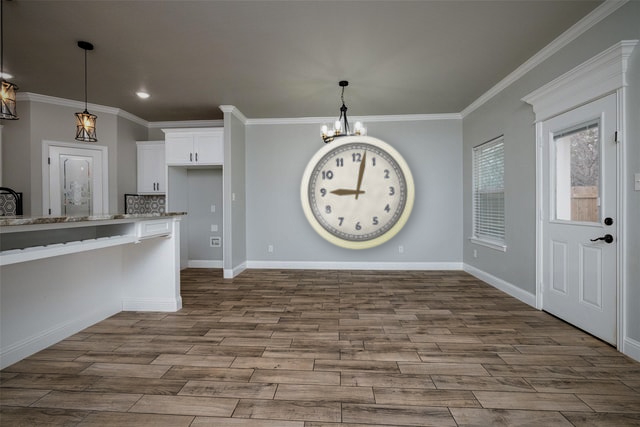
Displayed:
h=9 m=2
